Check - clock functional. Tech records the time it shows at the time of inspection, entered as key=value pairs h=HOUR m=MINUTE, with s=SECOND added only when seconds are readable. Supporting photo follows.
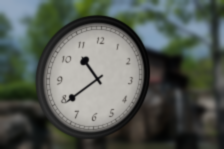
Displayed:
h=10 m=39
